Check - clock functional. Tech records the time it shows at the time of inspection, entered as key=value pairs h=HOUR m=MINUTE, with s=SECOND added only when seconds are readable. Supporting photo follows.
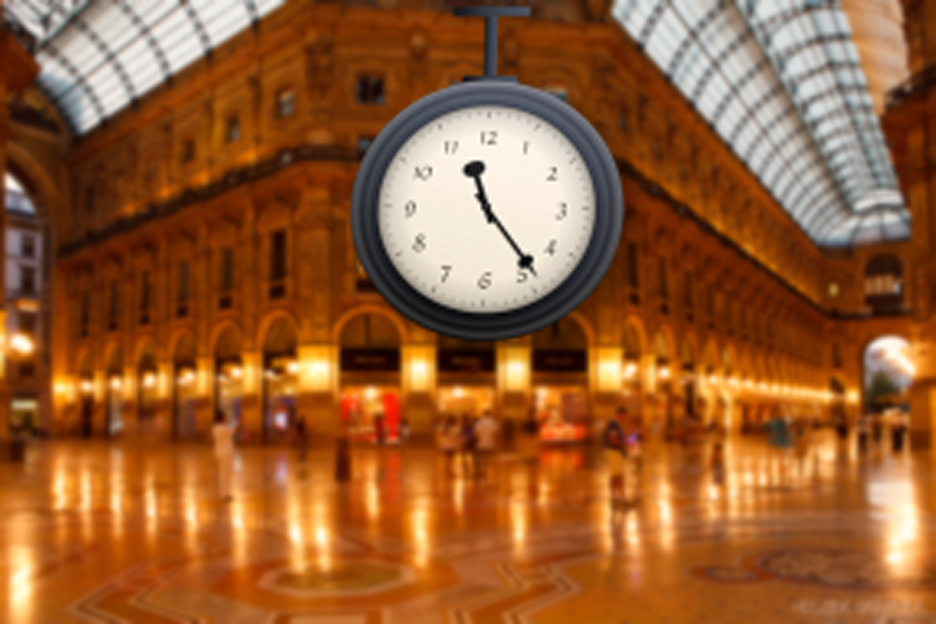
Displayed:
h=11 m=24
